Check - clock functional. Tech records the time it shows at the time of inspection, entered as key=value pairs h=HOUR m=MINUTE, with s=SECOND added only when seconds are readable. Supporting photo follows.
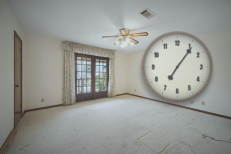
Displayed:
h=7 m=6
